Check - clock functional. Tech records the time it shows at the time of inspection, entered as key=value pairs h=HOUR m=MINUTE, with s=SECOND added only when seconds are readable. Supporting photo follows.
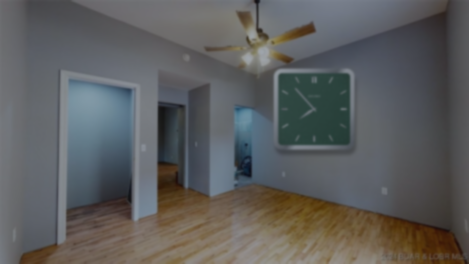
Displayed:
h=7 m=53
